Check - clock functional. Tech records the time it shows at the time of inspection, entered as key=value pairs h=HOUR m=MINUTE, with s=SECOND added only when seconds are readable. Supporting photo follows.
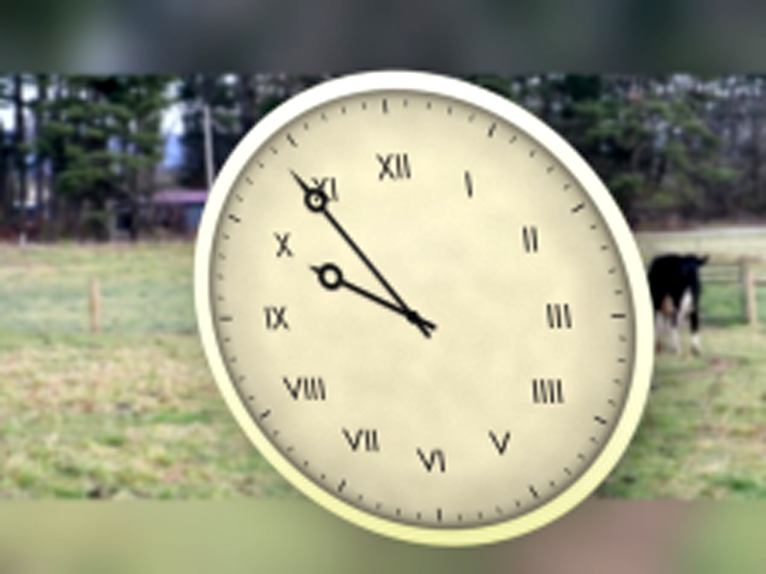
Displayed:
h=9 m=54
